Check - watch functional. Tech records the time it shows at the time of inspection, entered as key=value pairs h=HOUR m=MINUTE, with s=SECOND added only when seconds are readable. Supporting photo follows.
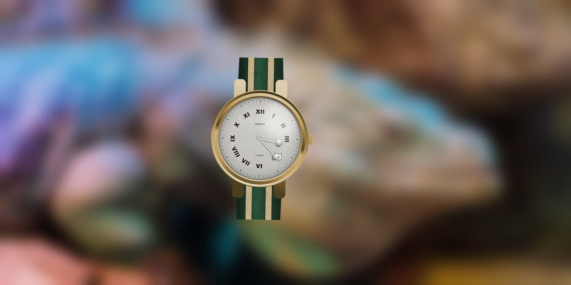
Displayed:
h=3 m=23
